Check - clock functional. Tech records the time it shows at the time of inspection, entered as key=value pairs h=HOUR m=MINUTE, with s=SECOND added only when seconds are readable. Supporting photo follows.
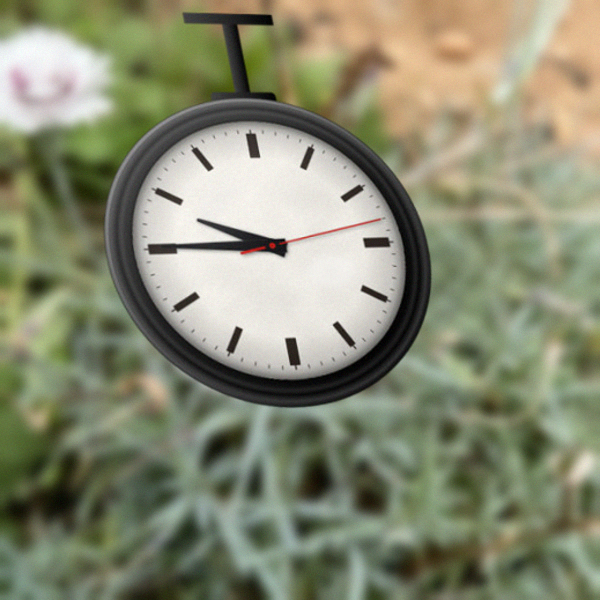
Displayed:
h=9 m=45 s=13
